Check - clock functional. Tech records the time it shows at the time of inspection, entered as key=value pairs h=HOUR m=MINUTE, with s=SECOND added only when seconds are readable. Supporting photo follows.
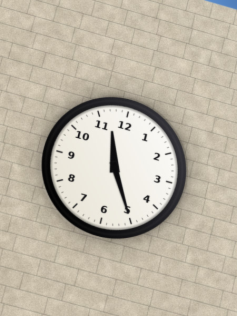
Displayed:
h=11 m=25
